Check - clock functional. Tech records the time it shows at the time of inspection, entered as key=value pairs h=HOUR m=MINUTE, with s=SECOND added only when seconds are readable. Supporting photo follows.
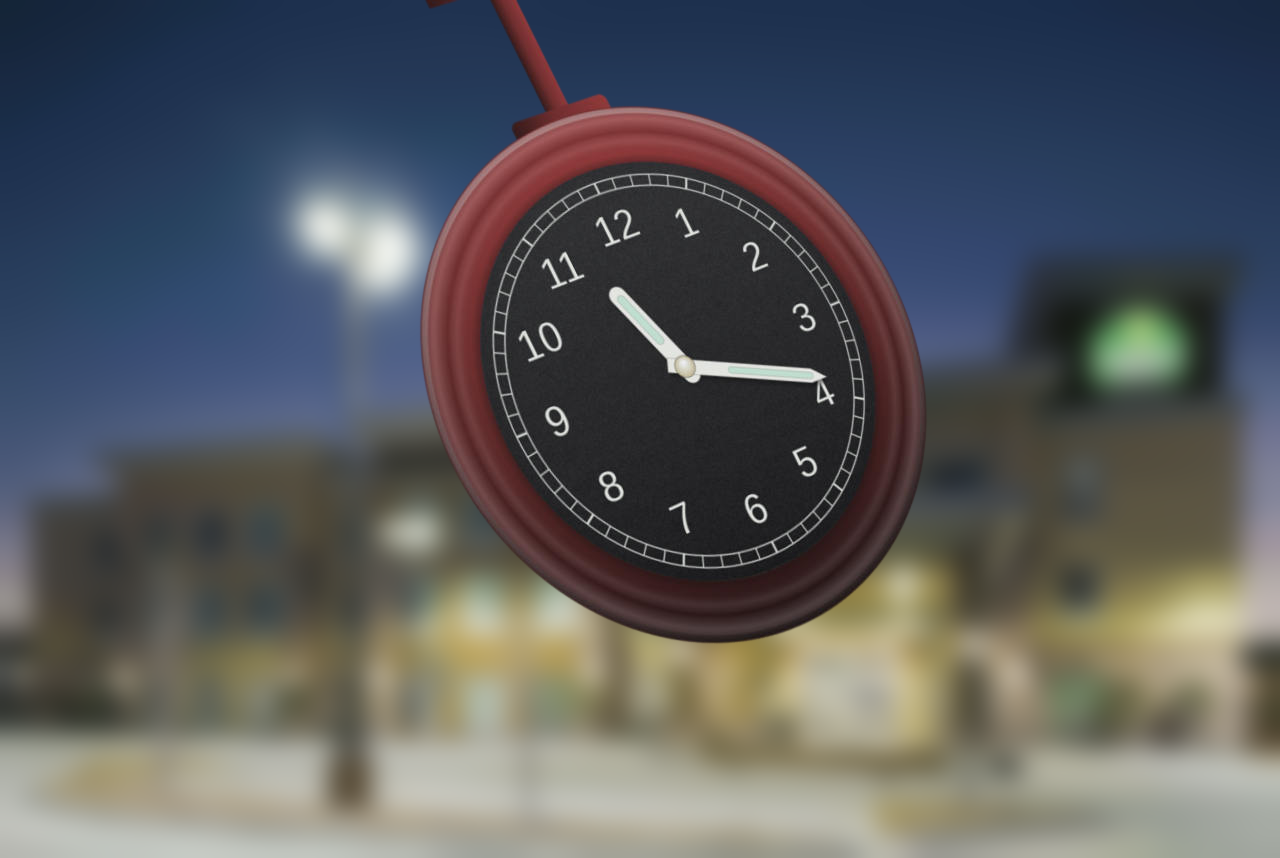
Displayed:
h=11 m=19
